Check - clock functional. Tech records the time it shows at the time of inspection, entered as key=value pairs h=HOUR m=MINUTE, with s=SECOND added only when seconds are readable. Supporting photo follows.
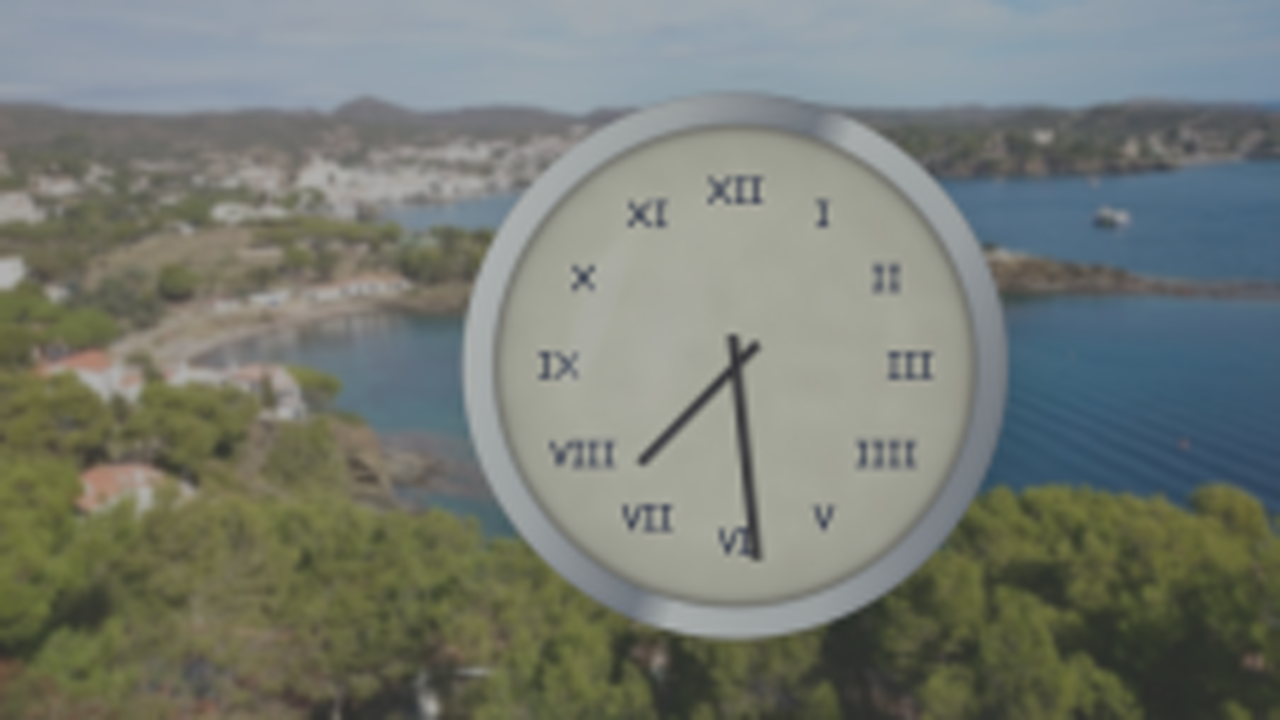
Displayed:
h=7 m=29
